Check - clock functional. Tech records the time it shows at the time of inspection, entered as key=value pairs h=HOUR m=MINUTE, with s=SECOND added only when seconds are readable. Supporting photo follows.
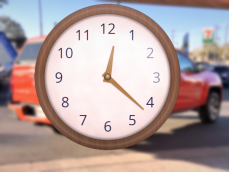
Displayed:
h=12 m=22
